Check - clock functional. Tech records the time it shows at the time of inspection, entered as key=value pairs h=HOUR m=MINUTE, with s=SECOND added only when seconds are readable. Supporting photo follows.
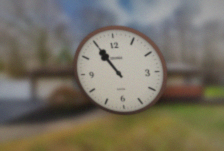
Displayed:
h=10 m=55
